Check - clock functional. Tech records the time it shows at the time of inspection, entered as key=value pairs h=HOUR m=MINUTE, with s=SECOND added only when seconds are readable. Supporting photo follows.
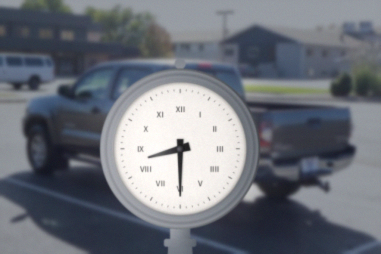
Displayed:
h=8 m=30
